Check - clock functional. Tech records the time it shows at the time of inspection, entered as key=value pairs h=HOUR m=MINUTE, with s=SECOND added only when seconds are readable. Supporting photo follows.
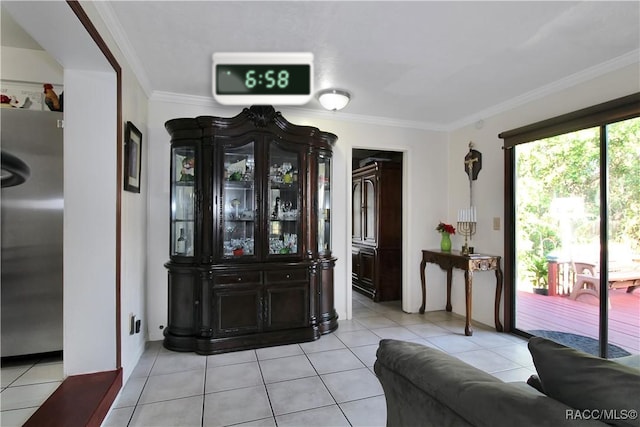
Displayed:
h=6 m=58
